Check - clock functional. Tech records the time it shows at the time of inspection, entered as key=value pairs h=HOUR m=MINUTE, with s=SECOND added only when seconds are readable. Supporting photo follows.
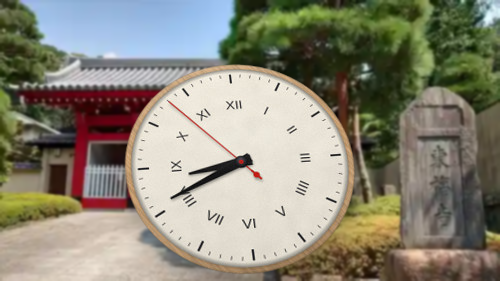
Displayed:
h=8 m=40 s=53
